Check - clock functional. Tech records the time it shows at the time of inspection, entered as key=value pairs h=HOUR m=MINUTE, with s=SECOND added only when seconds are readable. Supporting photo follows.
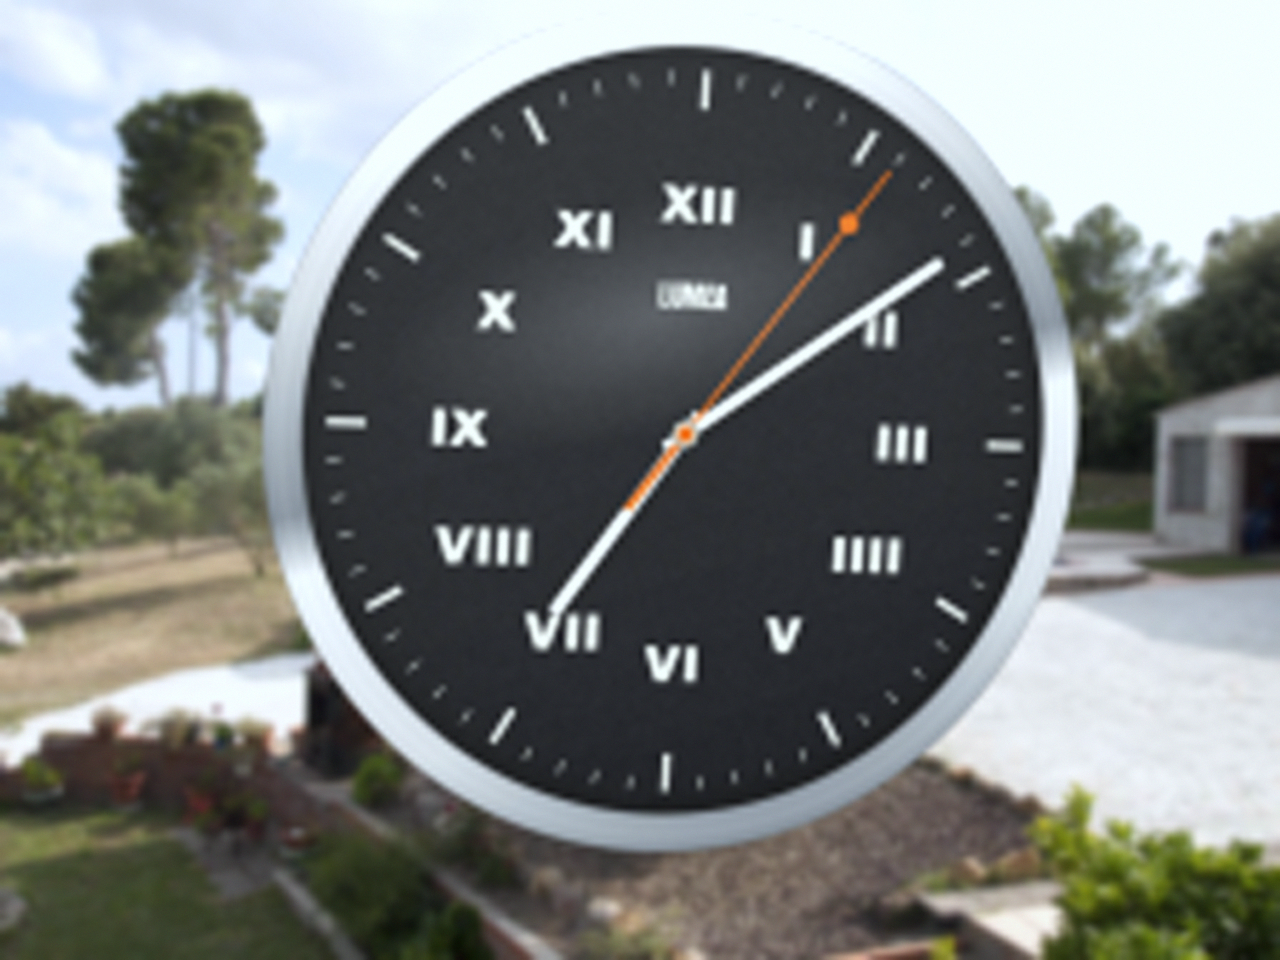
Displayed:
h=7 m=9 s=6
